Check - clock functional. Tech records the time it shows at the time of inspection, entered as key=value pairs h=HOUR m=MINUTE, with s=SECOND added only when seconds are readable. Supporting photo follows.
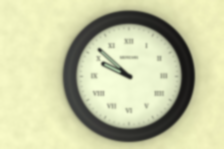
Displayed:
h=9 m=52
